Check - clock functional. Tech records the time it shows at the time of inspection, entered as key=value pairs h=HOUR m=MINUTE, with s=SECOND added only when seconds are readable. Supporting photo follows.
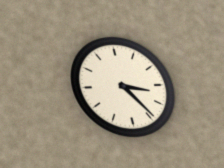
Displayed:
h=3 m=24
